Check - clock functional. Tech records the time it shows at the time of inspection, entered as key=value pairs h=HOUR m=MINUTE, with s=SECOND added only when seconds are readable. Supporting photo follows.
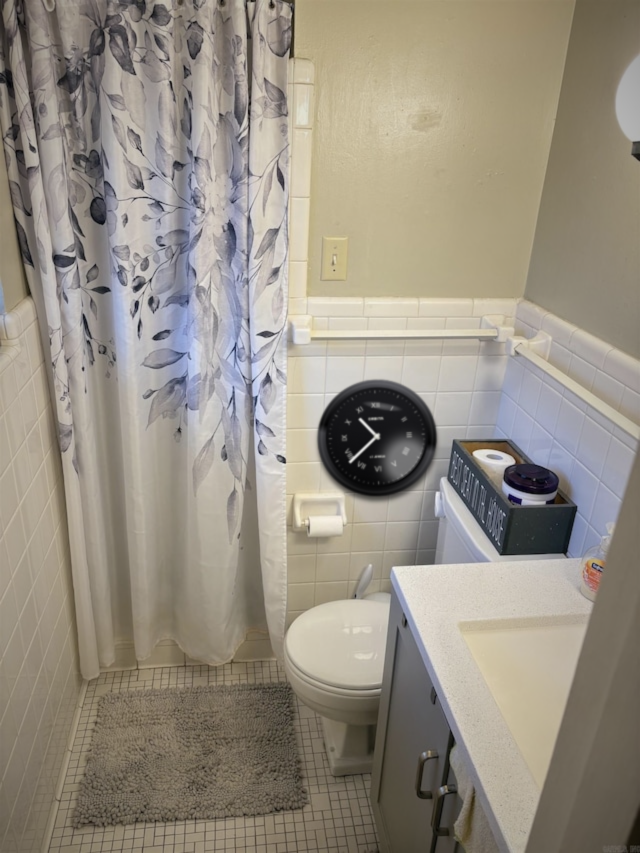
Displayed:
h=10 m=38
